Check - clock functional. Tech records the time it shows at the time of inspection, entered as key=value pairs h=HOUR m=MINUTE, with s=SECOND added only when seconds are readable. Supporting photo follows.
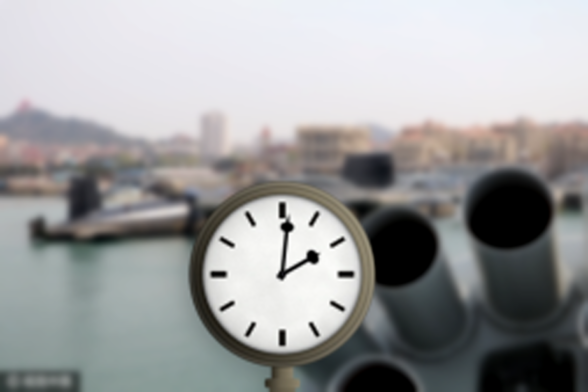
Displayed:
h=2 m=1
